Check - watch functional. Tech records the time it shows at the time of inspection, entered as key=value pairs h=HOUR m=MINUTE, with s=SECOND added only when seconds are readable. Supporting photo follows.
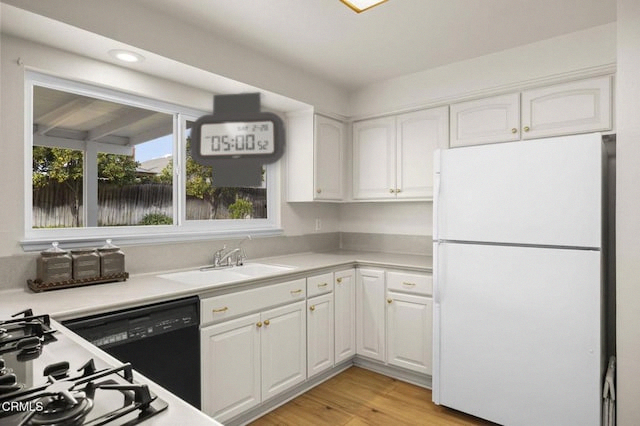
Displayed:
h=5 m=0
